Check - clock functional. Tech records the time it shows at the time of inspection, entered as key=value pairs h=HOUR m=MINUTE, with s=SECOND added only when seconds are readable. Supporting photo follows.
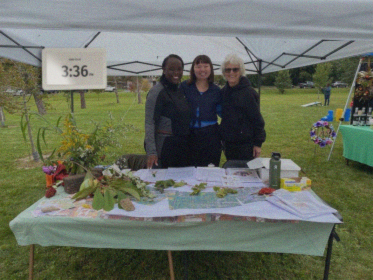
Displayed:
h=3 m=36
